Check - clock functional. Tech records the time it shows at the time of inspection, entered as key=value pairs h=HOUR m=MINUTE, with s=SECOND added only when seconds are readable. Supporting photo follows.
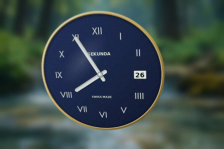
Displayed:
h=7 m=55
